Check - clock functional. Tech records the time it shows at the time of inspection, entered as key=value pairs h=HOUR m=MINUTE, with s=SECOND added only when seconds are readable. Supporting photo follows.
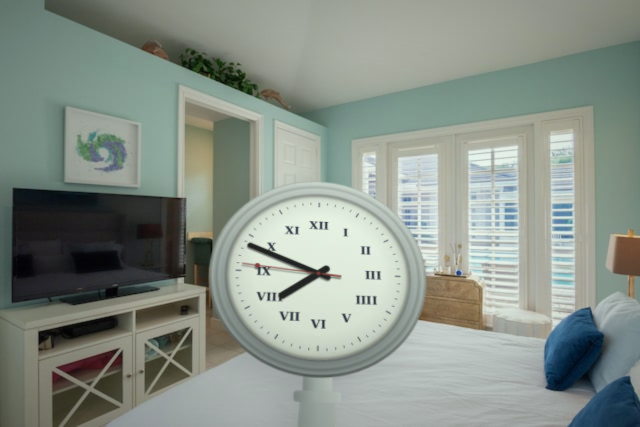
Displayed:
h=7 m=48 s=46
